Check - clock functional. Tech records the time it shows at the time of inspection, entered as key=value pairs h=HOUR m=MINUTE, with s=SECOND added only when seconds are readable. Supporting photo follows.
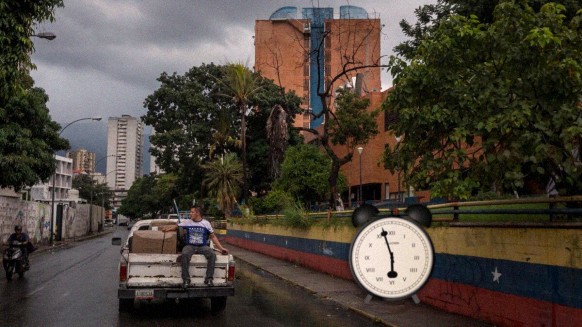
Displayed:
h=5 m=57
